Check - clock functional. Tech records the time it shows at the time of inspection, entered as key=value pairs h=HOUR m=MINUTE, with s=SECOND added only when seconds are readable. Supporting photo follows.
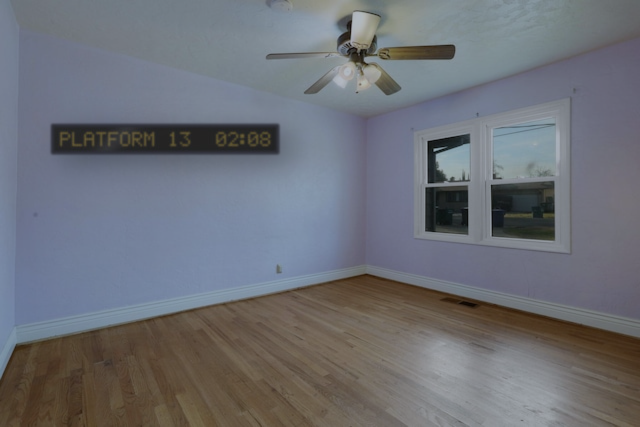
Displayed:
h=2 m=8
